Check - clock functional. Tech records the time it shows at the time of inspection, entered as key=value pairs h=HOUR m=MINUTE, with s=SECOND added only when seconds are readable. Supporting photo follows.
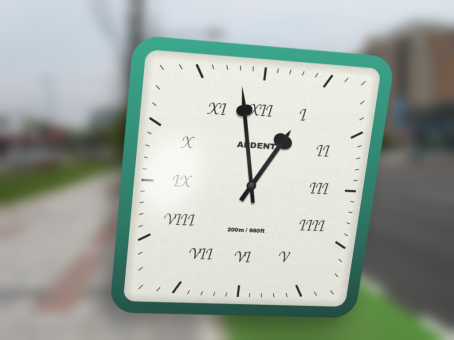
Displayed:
h=12 m=58
